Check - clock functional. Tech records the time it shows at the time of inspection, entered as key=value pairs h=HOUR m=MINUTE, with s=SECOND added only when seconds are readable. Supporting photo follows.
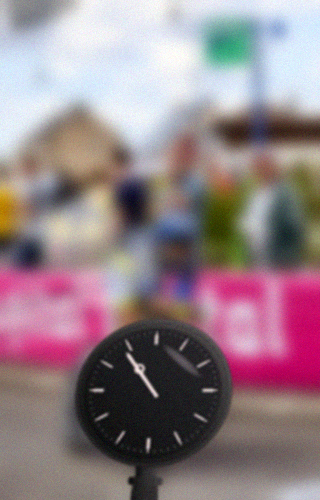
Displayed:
h=10 m=54
